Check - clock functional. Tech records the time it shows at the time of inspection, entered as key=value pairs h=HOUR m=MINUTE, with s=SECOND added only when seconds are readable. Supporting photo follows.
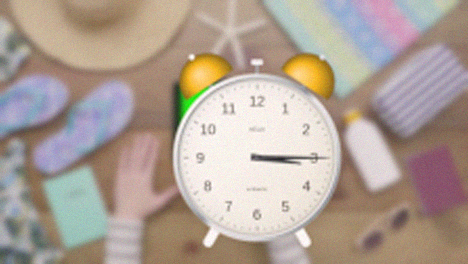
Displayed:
h=3 m=15
